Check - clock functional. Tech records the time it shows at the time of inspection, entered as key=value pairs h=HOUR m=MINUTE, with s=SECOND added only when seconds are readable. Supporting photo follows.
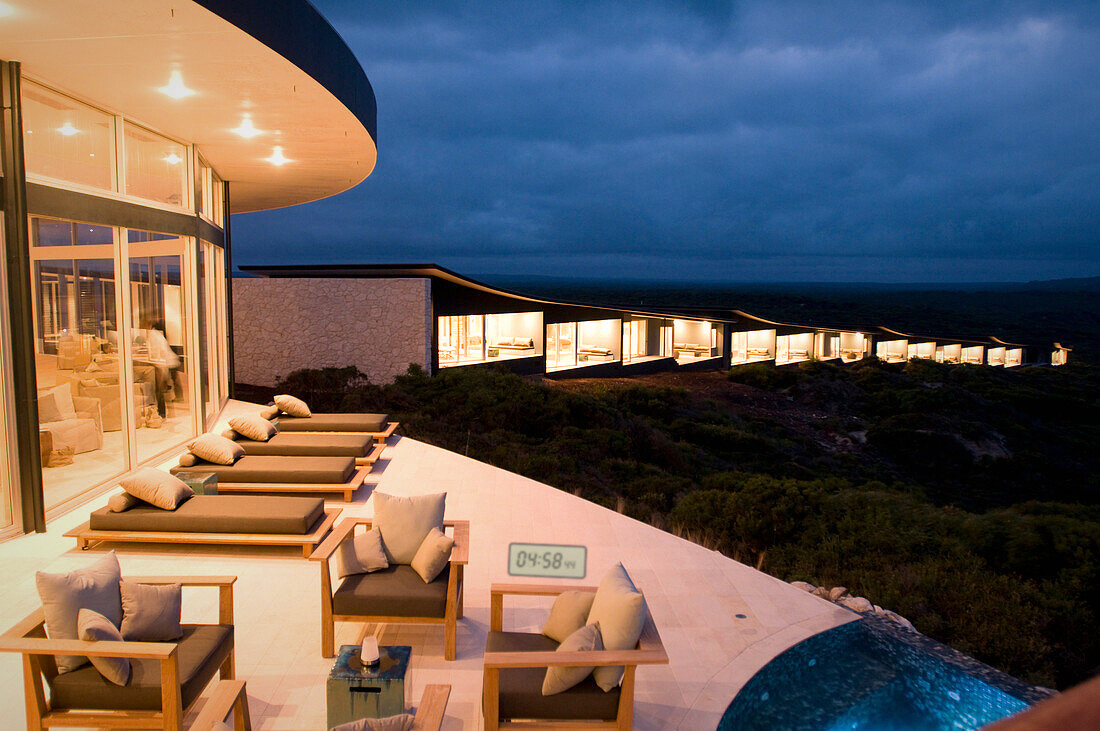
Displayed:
h=4 m=58
